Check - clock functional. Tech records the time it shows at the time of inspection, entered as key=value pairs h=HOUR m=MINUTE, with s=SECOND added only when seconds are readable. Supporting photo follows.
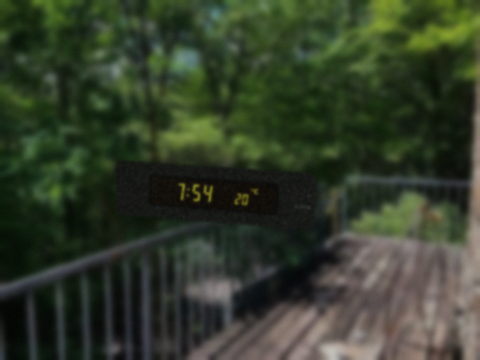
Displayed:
h=7 m=54
